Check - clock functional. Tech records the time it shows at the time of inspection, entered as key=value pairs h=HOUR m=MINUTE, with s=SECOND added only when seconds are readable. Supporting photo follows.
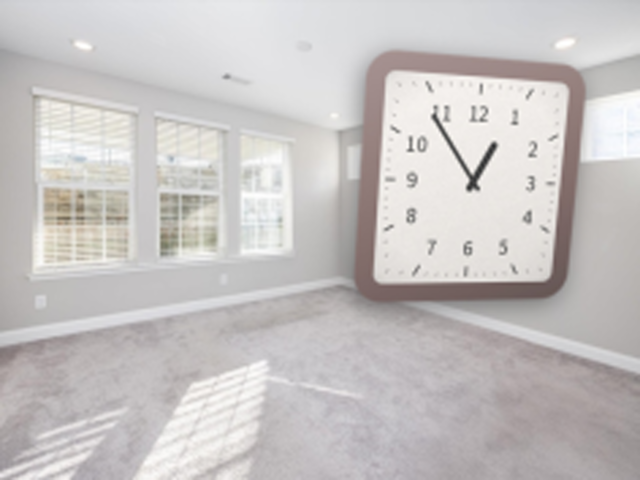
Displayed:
h=12 m=54
